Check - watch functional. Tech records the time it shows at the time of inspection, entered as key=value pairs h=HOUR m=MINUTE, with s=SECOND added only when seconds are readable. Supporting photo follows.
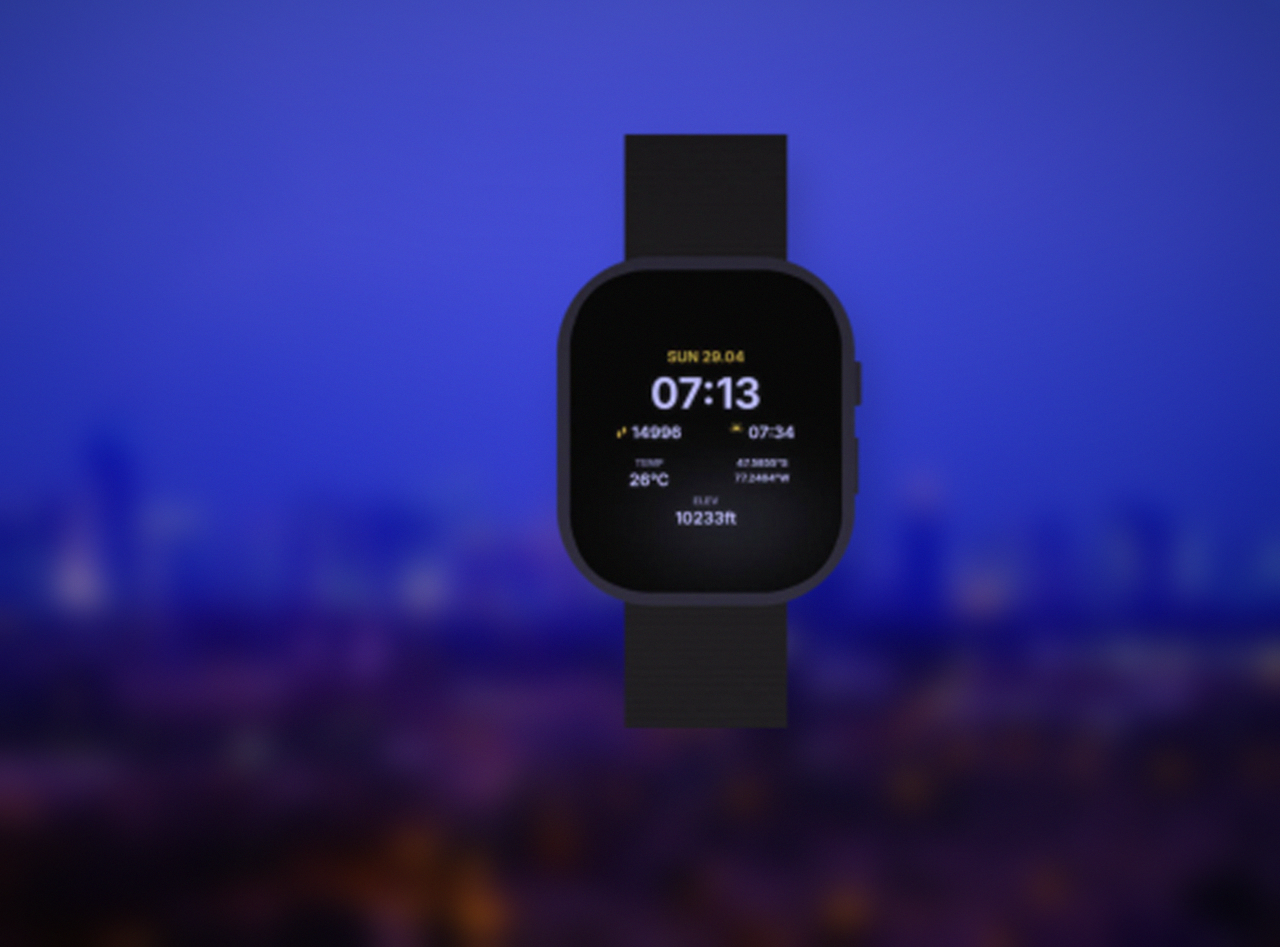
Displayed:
h=7 m=13
